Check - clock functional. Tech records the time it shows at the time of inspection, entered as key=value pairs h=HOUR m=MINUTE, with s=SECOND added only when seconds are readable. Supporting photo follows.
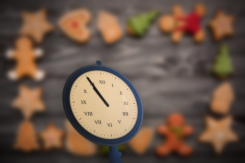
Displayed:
h=10 m=55
